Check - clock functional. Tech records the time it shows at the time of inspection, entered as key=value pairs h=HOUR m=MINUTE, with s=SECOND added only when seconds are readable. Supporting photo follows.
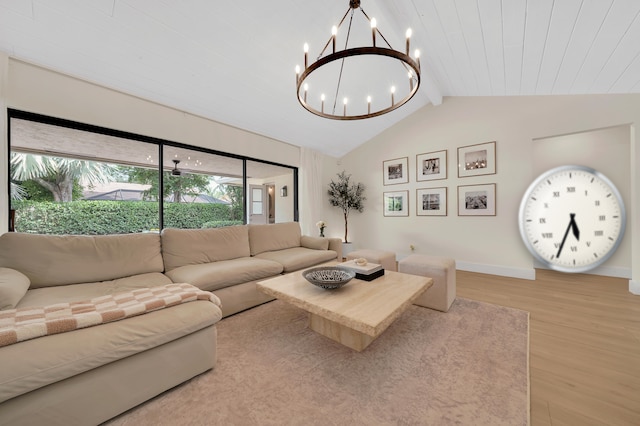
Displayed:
h=5 m=34
